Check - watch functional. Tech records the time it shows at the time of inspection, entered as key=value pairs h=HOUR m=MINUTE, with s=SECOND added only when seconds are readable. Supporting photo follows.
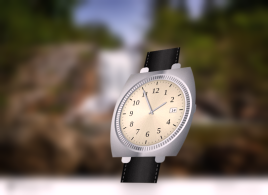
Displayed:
h=1 m=55
